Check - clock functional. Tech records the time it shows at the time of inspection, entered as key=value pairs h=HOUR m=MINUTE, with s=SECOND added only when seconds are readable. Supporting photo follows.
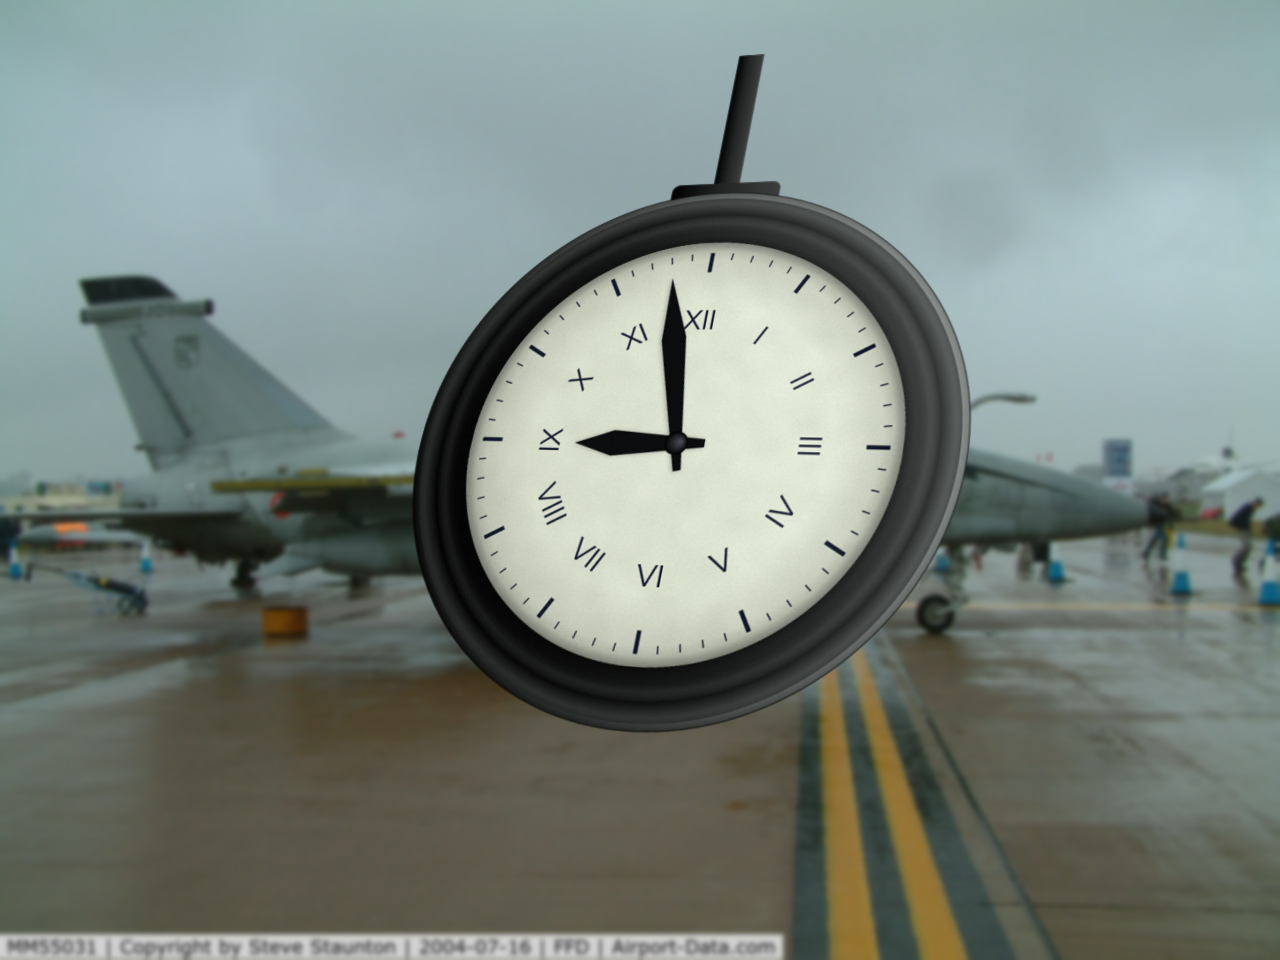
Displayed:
h=8 m=58
